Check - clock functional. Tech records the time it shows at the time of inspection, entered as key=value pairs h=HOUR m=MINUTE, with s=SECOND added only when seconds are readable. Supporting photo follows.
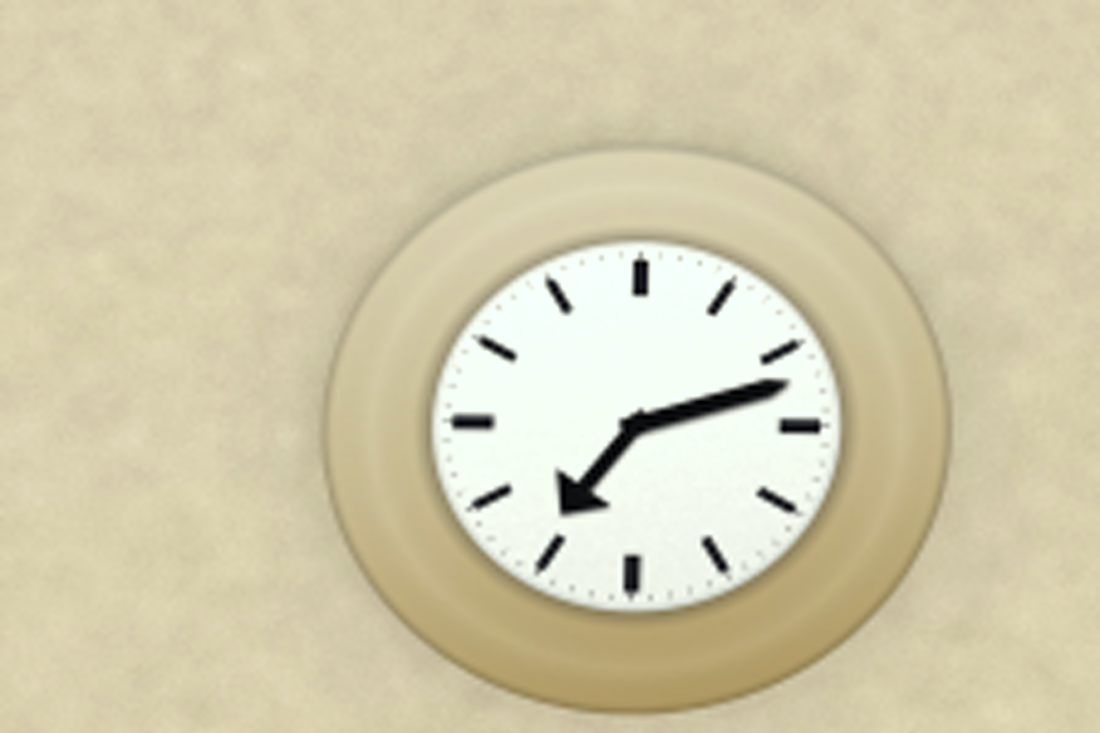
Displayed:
h=7 m=12
